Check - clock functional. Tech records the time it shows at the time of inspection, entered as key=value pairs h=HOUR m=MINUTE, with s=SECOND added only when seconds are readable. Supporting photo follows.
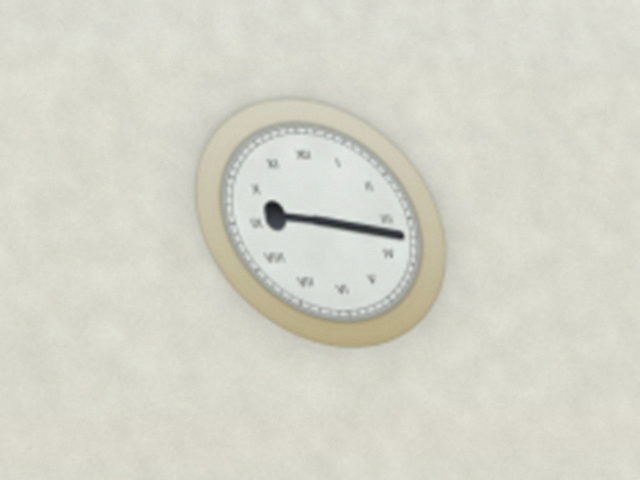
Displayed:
h=9 m=17
